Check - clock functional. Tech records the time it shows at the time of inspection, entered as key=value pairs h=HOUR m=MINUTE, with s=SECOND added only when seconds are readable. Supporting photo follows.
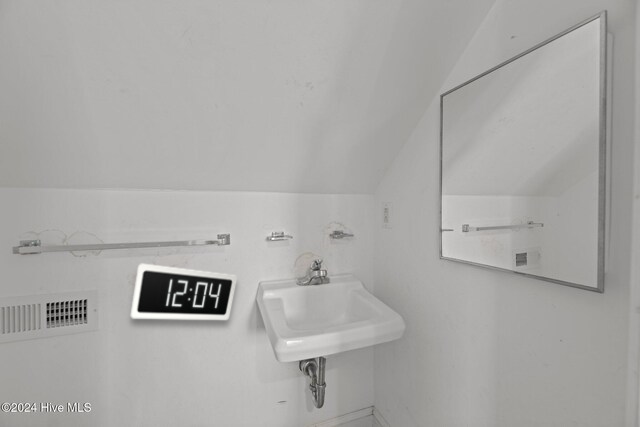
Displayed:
h=12 m=4
